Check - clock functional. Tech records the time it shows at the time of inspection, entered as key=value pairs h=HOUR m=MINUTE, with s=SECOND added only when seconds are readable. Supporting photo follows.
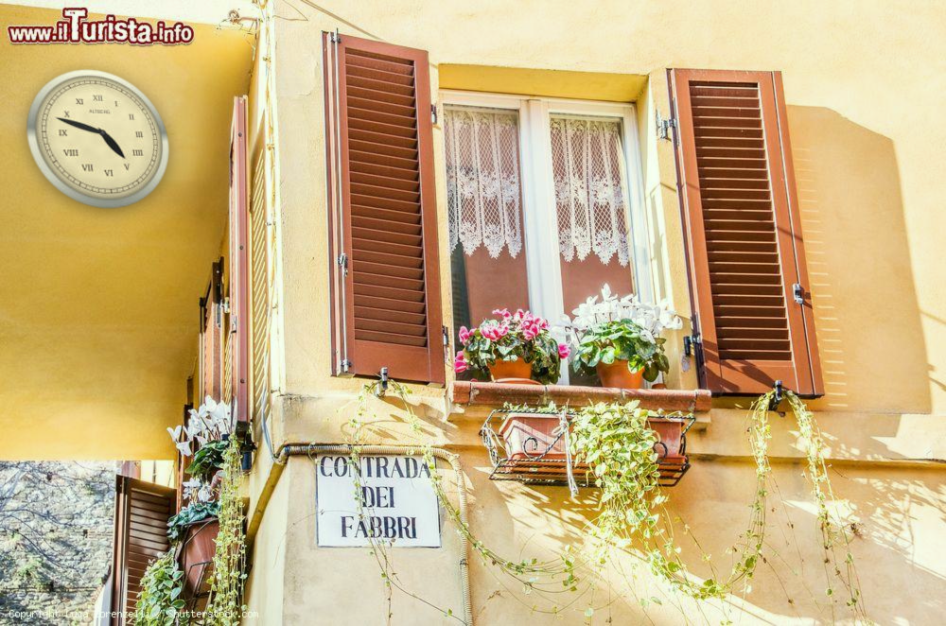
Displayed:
h=4 m=48
